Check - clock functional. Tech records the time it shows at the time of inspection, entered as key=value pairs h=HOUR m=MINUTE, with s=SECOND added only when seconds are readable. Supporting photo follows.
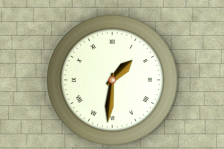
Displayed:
h=1 m=31
